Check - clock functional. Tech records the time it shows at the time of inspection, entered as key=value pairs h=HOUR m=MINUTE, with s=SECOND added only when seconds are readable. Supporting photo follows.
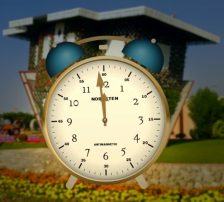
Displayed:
h=11 m=59
